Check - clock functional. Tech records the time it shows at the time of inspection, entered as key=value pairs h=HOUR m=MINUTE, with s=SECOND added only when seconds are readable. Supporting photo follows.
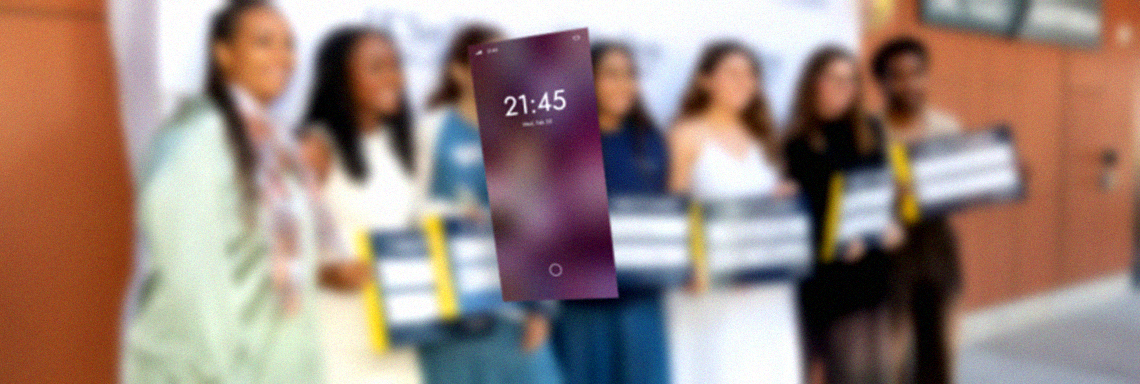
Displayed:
h=21 m=45
